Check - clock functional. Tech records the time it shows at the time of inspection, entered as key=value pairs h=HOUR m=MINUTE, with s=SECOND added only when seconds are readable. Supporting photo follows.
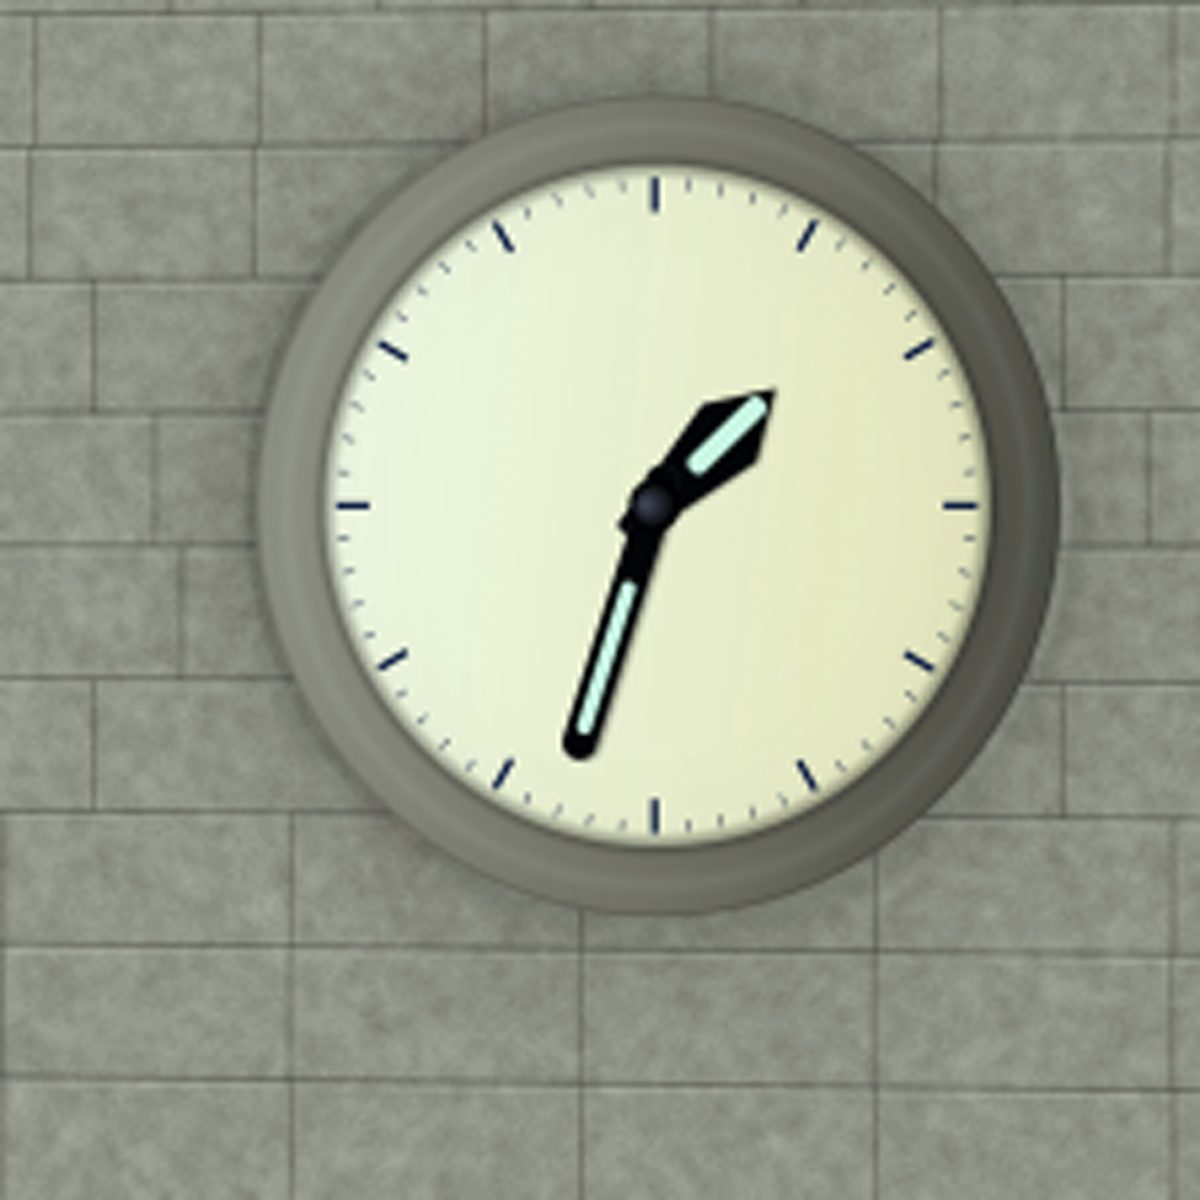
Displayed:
h=1 m=33
